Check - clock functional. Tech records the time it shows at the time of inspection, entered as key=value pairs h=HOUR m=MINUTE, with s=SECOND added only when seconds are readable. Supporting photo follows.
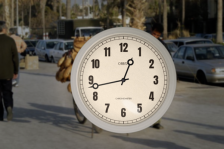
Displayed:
h=12 m=43
